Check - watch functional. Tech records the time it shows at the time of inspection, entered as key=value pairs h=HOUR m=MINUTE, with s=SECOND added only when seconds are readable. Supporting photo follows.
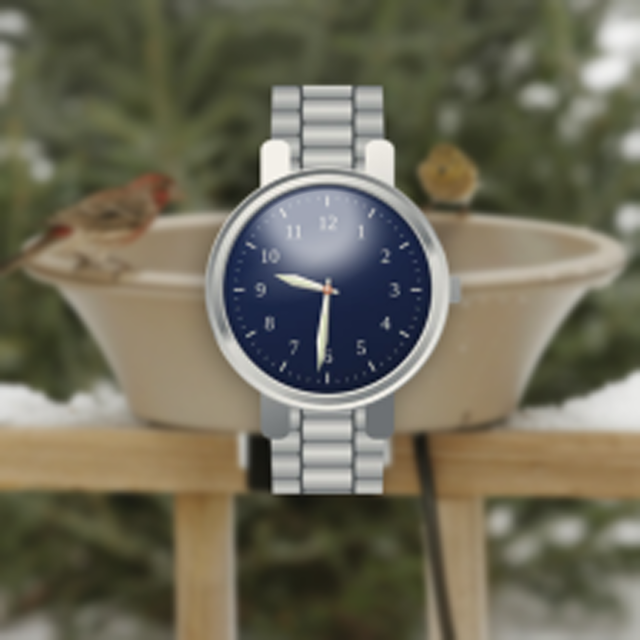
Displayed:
h=9 m=31
